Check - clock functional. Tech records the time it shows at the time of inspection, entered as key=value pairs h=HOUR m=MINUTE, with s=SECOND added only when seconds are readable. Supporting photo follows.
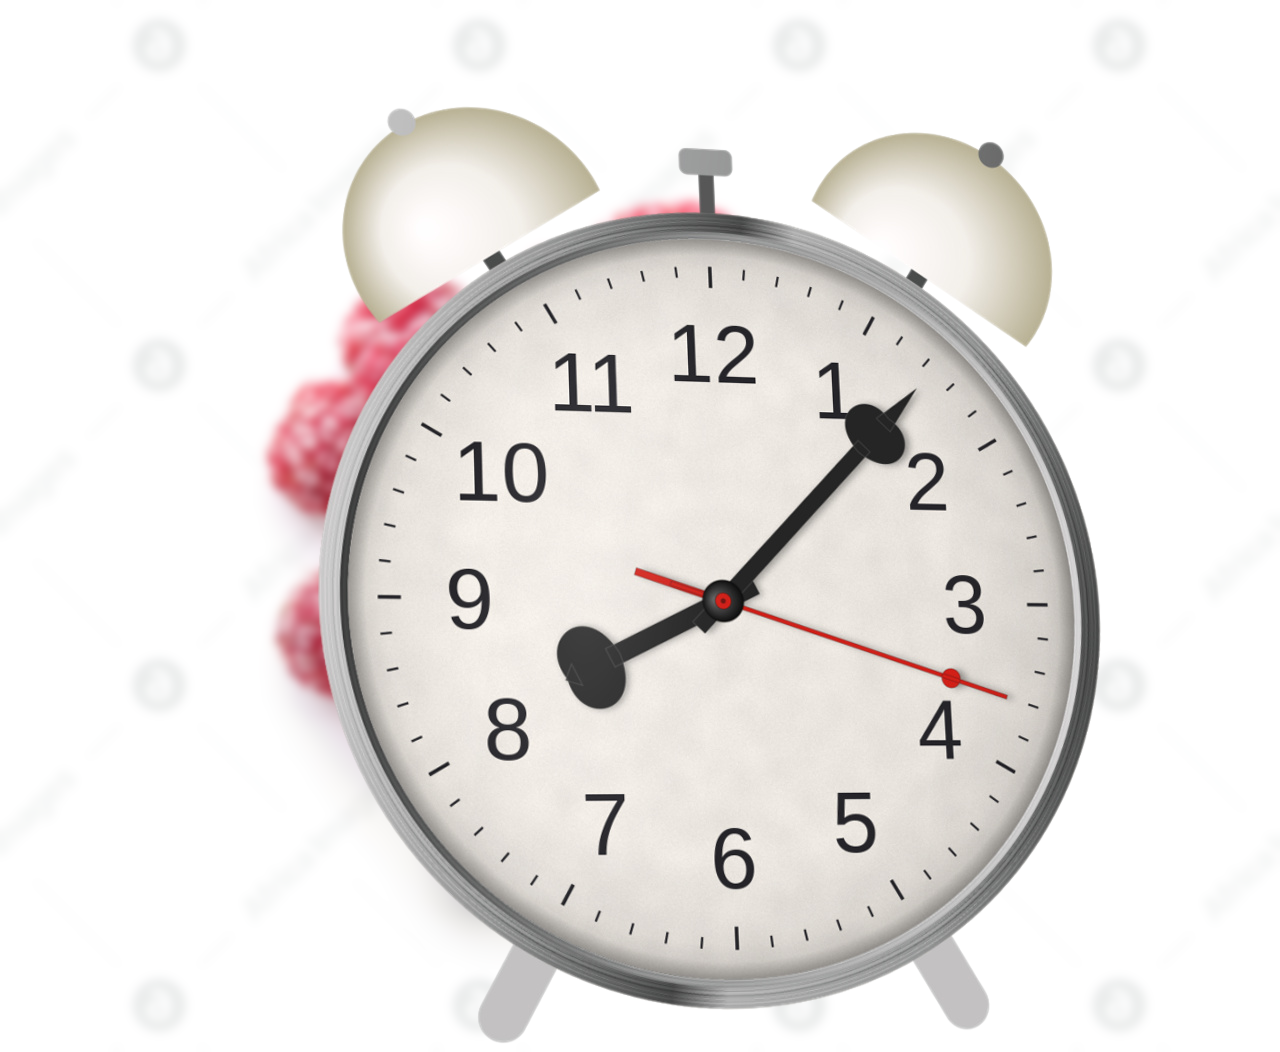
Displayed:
h=8 m=7 s=18
